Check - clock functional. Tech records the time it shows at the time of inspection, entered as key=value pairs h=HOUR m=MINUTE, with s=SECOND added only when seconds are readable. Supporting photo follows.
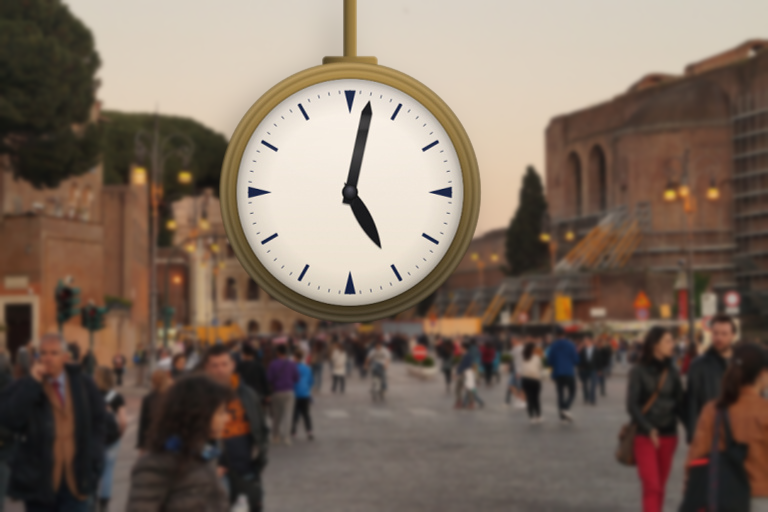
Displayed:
h=5 m=2
